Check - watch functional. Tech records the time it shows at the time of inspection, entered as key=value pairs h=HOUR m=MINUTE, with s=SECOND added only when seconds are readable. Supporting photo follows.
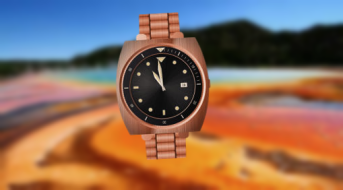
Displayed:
h=10 m=59
